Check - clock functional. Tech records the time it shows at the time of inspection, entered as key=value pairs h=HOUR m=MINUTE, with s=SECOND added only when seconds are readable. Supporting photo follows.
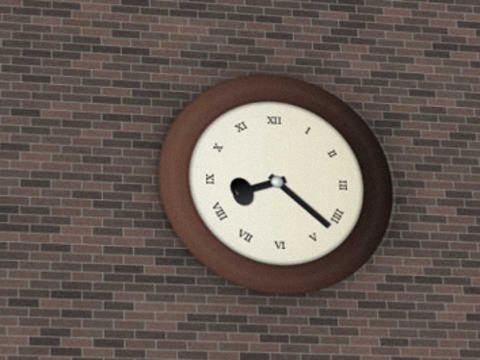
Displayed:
h=8 m=22
